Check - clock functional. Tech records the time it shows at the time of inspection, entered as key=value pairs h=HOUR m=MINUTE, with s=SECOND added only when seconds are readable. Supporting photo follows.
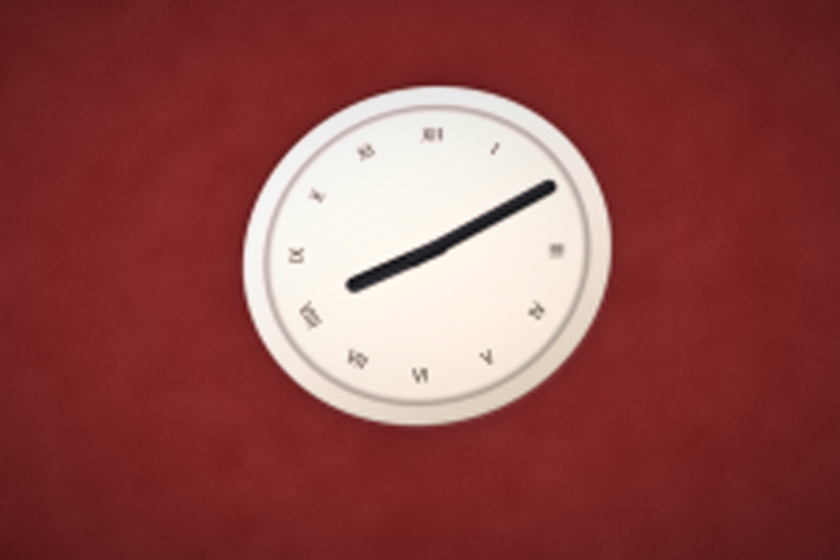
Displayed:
h=8 m=10
